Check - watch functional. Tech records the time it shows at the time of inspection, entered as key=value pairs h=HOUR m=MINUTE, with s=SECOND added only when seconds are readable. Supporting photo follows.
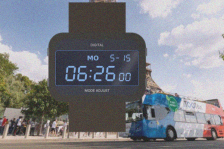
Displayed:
h=6 m=26 s=0
